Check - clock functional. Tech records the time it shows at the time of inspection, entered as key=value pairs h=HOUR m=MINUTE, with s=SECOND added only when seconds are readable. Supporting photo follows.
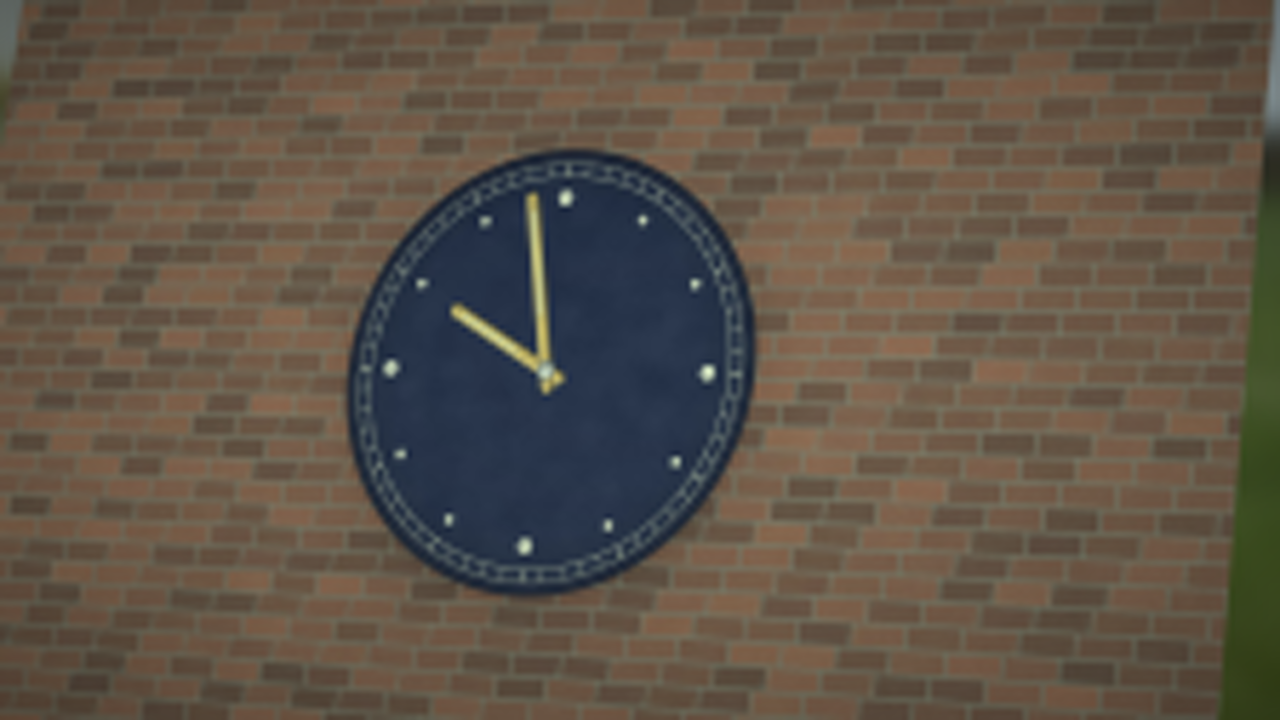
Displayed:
h=9 m=58
